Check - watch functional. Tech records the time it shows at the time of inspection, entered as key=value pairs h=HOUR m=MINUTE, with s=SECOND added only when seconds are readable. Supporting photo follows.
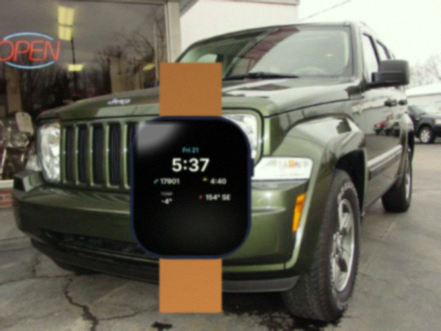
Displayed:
h=5 m=37
